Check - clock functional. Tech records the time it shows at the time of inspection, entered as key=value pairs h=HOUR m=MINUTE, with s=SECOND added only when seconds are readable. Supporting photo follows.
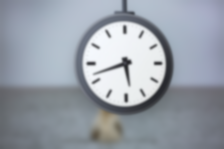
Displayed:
h=5 m=42
